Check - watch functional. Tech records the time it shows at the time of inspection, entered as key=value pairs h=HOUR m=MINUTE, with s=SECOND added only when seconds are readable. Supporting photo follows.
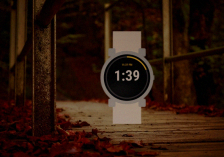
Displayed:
h=1 m=39
